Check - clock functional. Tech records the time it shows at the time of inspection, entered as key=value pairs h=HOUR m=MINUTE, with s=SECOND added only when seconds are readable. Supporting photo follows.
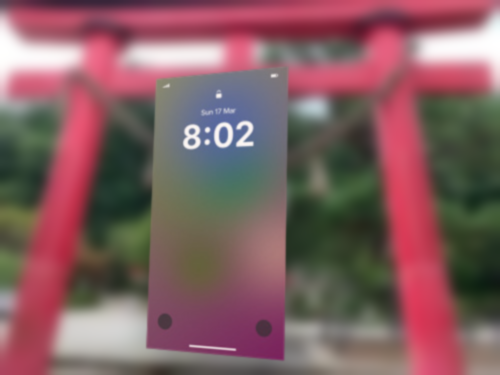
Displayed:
h=8 m=2
